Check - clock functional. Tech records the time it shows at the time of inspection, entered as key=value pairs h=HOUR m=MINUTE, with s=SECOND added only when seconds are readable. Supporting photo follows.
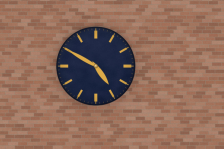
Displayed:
h=4 m=50
